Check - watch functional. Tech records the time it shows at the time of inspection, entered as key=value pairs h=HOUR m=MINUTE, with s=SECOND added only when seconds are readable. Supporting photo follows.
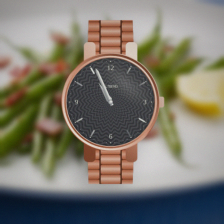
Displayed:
h=10 m=56
